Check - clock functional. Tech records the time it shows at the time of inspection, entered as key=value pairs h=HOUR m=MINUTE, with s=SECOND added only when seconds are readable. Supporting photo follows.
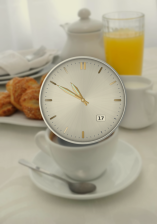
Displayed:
h=10 m=50
